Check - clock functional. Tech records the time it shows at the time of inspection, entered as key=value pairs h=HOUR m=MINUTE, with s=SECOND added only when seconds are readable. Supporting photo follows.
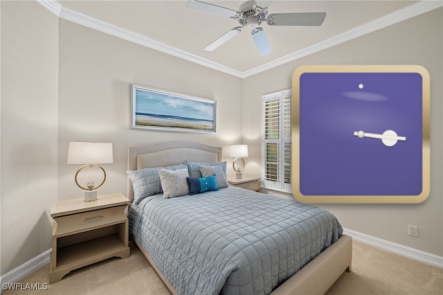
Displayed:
h=3 m=16
